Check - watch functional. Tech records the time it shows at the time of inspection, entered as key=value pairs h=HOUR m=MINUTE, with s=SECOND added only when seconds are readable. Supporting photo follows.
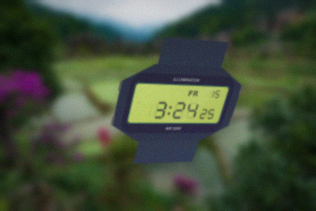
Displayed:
h=3 m=24 s=25
